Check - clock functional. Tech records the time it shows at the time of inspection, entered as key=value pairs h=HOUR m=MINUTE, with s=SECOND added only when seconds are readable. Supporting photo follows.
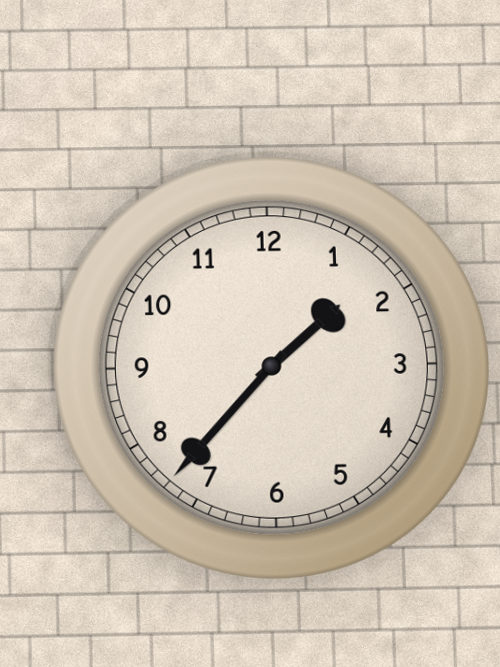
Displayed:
h=1 m=37
